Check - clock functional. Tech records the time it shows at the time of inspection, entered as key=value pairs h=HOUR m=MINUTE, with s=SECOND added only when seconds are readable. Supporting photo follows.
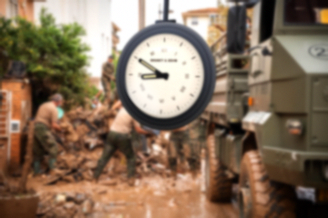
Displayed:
h=8 m=50
